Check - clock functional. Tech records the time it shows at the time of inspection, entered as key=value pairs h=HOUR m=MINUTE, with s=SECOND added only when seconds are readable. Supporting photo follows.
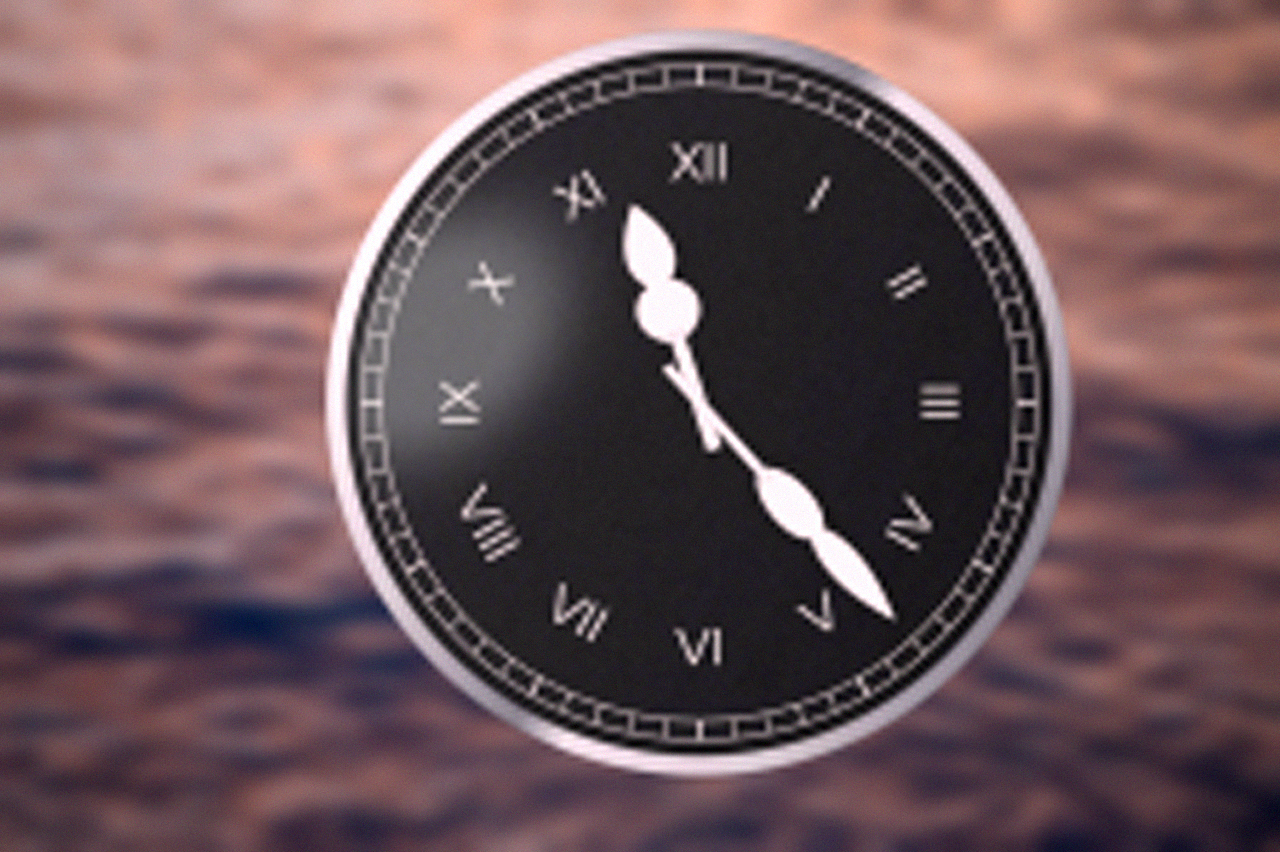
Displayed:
h=11 m=23
